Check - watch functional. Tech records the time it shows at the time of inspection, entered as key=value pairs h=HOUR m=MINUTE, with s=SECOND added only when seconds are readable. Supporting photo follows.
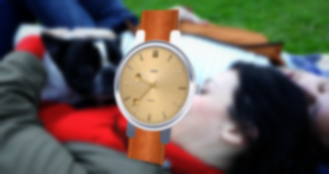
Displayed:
h=9 m=37
